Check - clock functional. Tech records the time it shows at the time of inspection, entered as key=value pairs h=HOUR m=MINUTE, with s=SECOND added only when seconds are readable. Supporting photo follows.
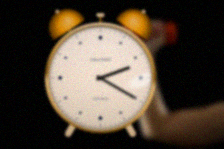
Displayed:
h=2 m=20
